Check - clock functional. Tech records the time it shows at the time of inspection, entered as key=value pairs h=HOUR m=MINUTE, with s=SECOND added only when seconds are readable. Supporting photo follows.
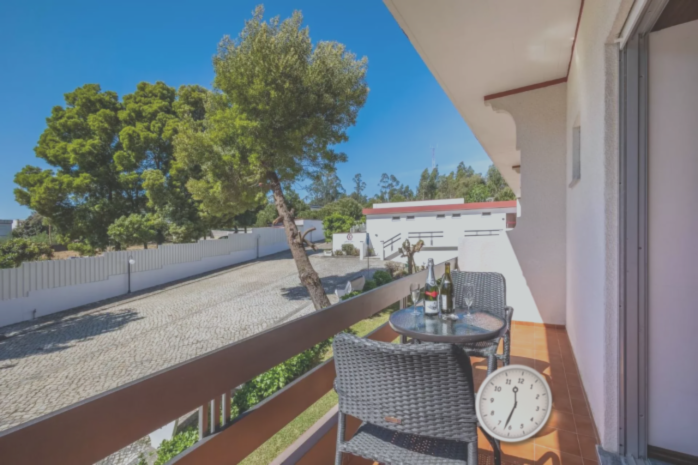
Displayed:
h=11 m=32
